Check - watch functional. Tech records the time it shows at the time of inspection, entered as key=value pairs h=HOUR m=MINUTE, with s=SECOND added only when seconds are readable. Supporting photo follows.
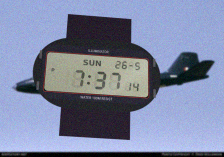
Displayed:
h=7 m=37 s=14
